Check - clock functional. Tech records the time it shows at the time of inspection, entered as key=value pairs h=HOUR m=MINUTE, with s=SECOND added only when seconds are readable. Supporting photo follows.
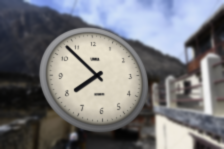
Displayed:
h=7 m=53
